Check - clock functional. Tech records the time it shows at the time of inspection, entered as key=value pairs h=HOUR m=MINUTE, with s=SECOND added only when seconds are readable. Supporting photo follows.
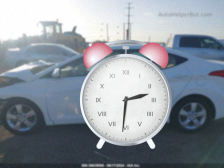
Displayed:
h=2 m=31
